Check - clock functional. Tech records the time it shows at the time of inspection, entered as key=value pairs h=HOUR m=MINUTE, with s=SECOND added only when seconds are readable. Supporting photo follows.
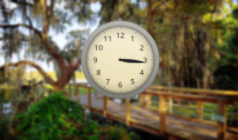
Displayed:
h=3 m=16
